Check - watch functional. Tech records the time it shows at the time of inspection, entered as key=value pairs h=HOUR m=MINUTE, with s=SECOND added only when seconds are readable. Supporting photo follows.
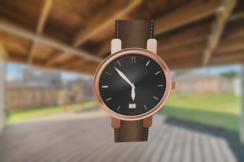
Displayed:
h=5 m=53
